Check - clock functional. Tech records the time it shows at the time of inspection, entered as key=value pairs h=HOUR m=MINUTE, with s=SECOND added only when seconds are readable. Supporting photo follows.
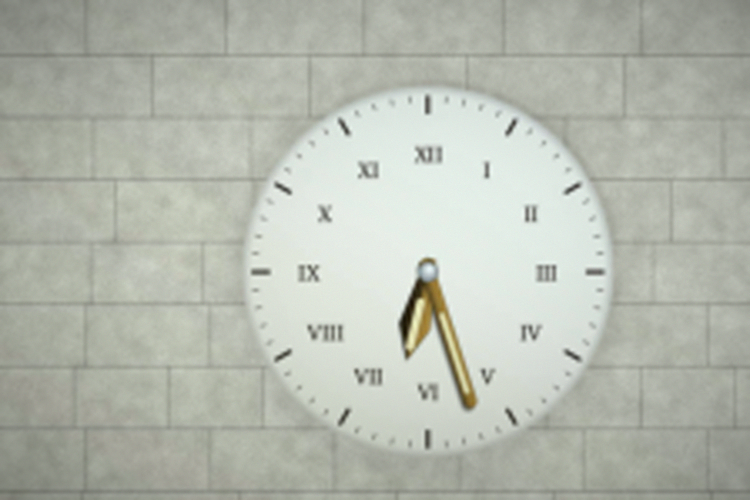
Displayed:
h=6 m=27
